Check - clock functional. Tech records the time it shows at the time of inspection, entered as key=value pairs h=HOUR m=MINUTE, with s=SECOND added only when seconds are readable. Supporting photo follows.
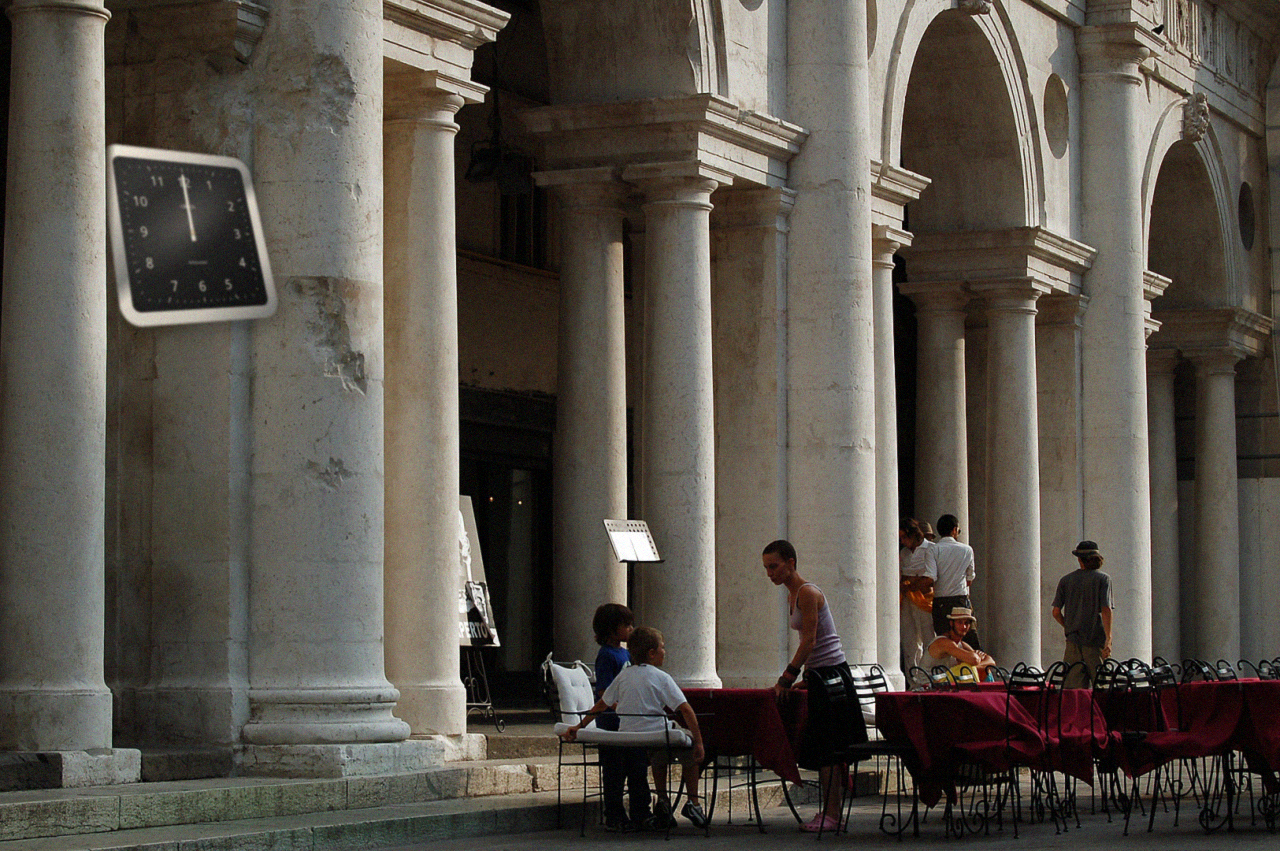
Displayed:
h=12 m=0
